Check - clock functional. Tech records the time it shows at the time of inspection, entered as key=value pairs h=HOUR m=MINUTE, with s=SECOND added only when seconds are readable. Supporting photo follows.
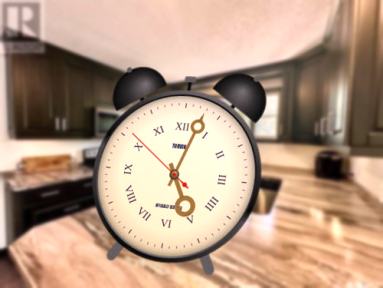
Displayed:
h=5 m=2 s=51
